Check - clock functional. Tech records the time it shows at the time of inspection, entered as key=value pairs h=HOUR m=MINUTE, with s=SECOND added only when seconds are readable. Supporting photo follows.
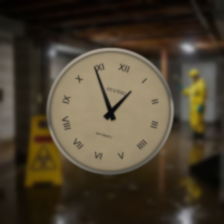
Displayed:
h=12 m=54
